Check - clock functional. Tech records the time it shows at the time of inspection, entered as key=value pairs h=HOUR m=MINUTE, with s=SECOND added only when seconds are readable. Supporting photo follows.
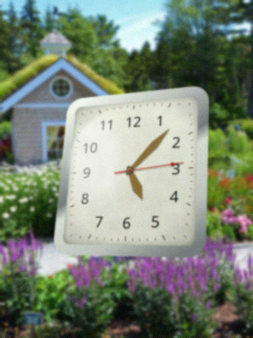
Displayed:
h=5 m=7 s=14
